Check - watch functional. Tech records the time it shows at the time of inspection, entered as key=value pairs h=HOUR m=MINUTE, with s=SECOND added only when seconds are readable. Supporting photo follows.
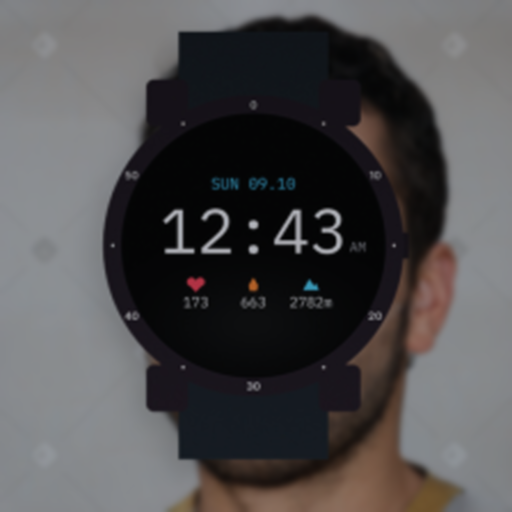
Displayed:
h=12 m=43
